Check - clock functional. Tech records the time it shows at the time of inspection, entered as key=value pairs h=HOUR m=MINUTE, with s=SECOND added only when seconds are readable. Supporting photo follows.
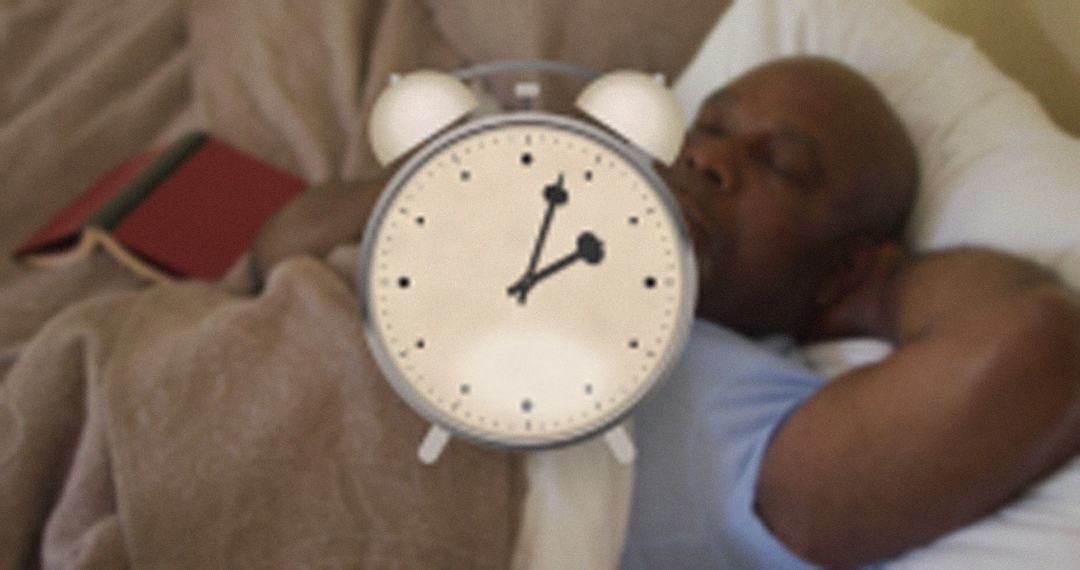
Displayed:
h=2 m=3
